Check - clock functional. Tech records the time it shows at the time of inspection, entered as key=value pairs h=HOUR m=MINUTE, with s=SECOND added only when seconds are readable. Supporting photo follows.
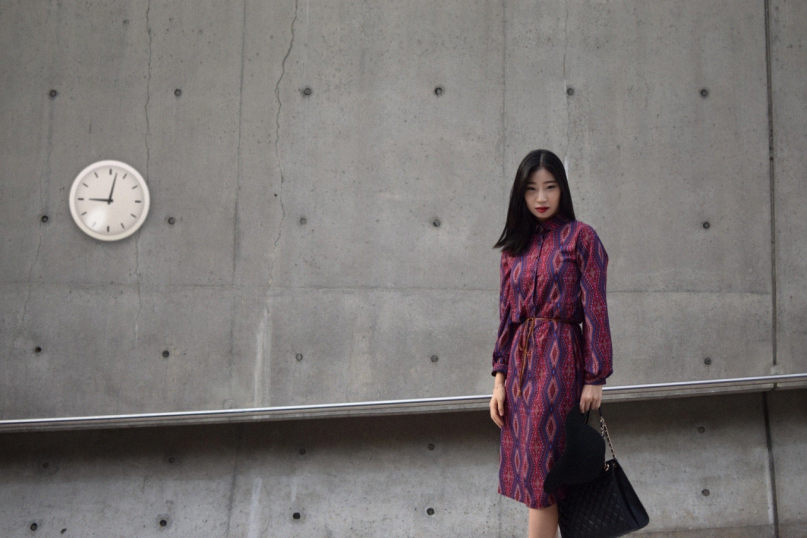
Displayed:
h=9 m=2
